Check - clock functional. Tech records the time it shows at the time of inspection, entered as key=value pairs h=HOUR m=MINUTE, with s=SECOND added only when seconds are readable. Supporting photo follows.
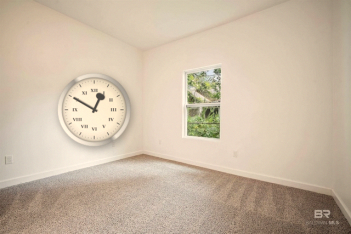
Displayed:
h=12 m=50
